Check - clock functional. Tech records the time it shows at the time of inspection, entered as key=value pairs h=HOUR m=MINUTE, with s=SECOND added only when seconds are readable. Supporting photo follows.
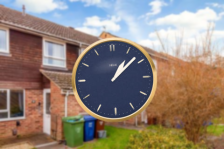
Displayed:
h=1 m=8
